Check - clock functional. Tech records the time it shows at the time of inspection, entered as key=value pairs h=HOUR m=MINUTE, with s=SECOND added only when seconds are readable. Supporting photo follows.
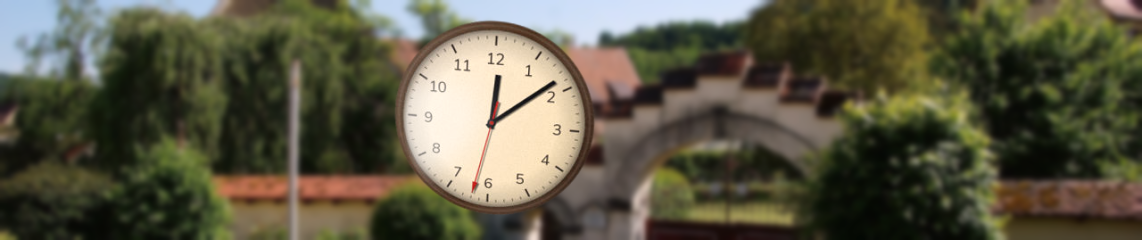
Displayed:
h=12 m=8 s=32
